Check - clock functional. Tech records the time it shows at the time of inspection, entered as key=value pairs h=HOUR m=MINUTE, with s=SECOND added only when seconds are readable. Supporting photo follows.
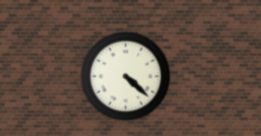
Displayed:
h=4 m=22
